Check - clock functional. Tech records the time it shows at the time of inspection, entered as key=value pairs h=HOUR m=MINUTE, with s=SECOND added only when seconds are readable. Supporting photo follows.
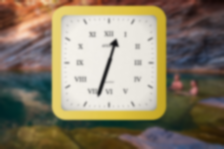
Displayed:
h=12 m=33
